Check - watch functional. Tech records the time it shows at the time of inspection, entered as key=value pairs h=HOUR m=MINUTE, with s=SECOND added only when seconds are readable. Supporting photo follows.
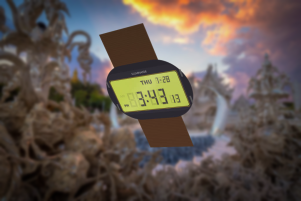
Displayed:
h=3 m=43 s=13
